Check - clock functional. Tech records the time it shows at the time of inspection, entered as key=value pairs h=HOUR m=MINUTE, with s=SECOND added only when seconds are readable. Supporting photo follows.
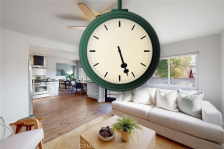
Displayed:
h=5 m=27
